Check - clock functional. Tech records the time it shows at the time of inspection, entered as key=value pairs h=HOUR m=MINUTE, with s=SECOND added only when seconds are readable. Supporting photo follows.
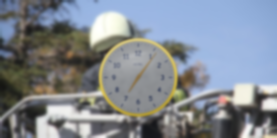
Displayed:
h=7 m=6
